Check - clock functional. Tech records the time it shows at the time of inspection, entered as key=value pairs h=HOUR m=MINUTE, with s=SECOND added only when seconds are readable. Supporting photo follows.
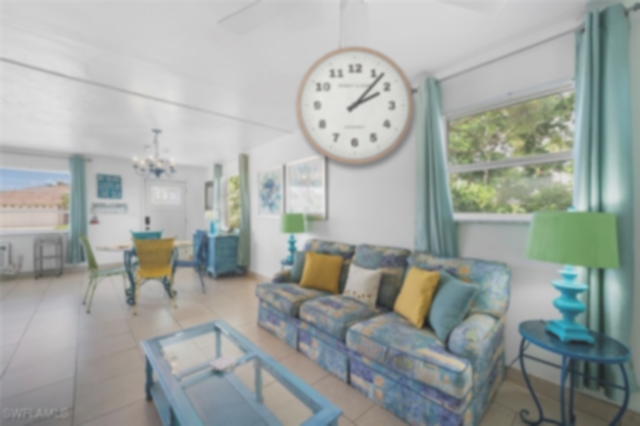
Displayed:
h=2 m=7
